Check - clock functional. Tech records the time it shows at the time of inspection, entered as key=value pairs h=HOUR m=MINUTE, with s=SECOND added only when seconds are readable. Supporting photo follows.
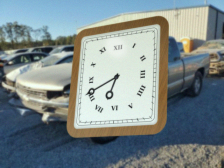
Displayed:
h=6 m=41
